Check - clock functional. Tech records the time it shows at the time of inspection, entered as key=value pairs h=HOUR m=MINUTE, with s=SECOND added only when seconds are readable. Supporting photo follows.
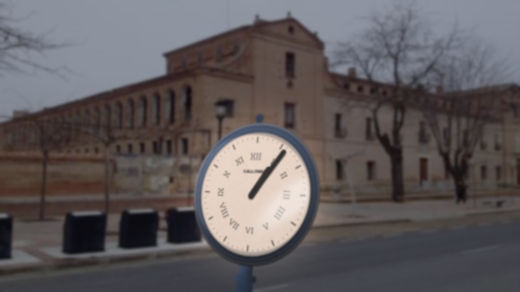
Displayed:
h=1 m=6
